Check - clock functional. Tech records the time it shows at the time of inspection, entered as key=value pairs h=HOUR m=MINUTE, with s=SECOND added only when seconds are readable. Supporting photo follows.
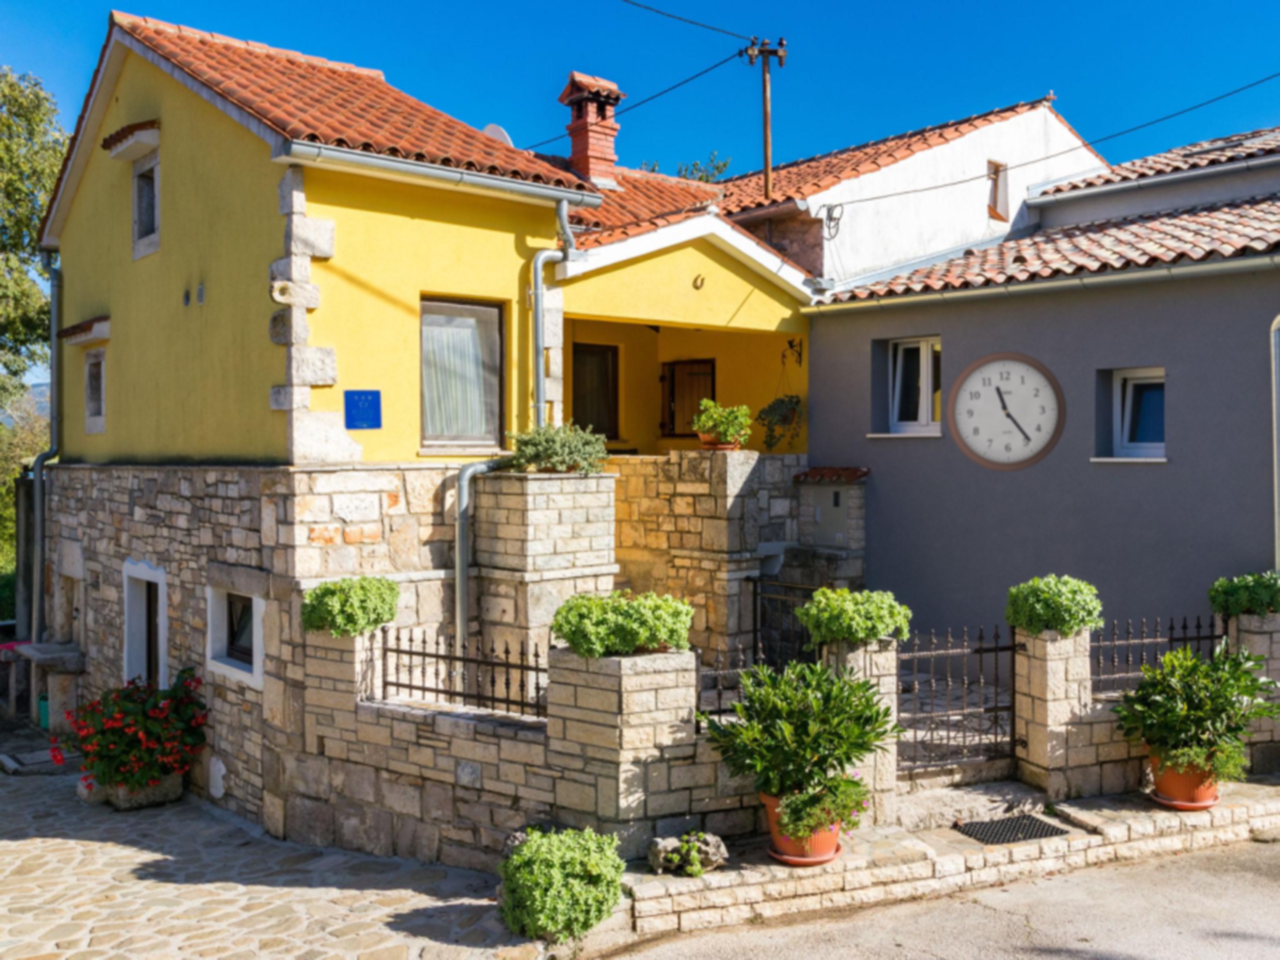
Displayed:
h=11 m=24
